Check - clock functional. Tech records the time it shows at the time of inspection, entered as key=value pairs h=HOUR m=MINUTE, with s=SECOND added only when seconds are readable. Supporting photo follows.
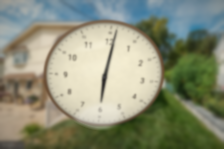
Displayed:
h=6 m=1
